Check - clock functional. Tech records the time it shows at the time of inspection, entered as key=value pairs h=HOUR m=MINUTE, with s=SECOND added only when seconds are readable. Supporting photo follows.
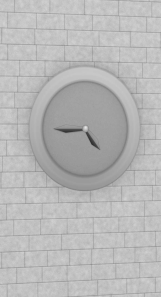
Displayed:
h=4 m=45
